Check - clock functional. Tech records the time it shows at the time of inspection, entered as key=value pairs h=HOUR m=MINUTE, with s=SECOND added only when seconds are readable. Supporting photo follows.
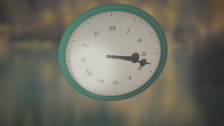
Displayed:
h=3 m=18
